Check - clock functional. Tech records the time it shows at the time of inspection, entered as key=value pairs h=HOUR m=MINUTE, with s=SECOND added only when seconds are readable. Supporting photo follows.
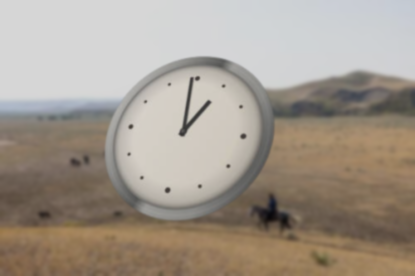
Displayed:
h=12 m=59
